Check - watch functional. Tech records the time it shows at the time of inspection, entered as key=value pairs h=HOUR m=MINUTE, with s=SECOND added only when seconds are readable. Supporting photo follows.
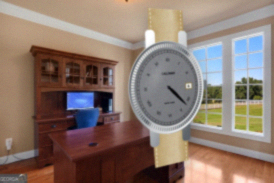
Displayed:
h=4 m=22
